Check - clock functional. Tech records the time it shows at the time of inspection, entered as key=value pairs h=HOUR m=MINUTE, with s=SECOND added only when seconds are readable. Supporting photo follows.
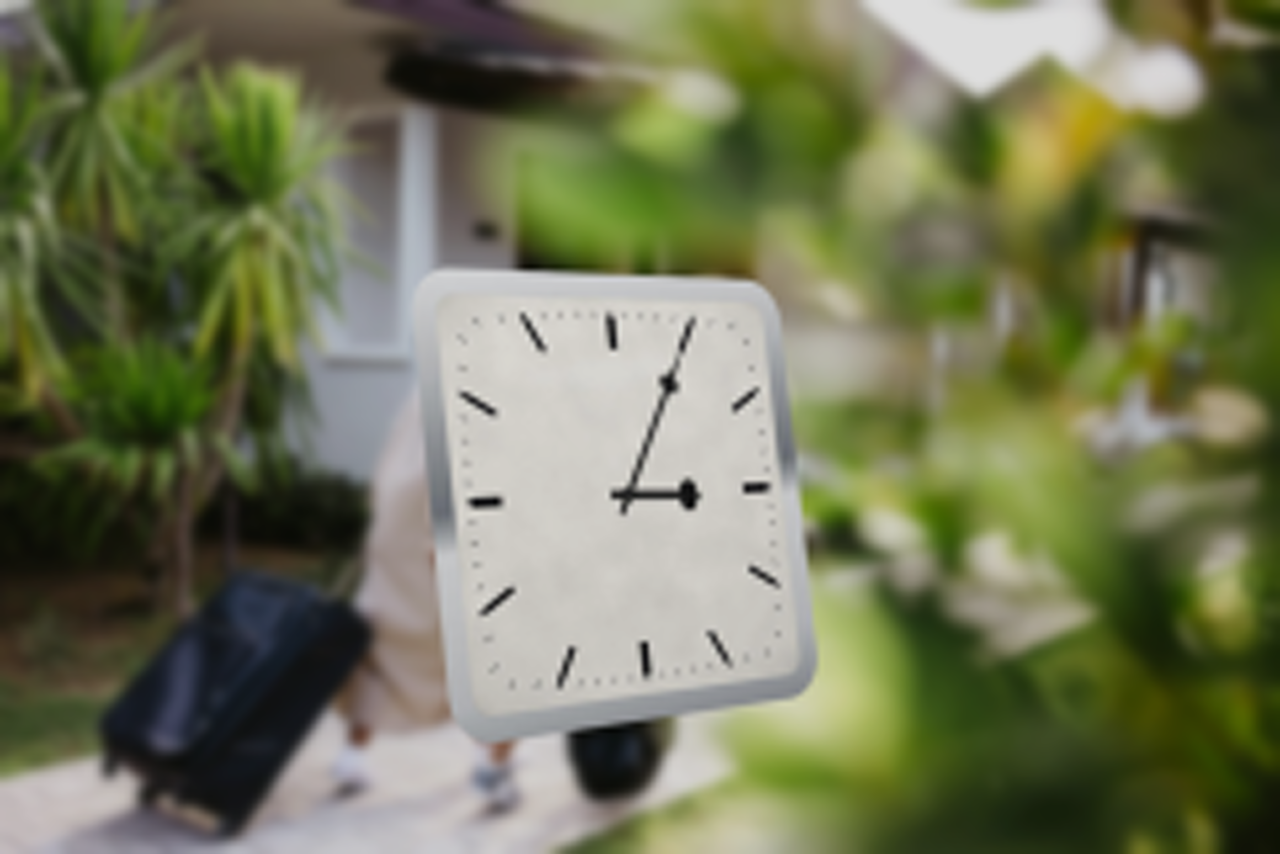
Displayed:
h=3 m=5
